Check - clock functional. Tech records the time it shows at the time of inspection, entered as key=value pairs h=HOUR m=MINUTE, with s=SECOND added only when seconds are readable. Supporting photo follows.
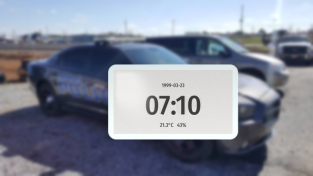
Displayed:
h=7 m=10
